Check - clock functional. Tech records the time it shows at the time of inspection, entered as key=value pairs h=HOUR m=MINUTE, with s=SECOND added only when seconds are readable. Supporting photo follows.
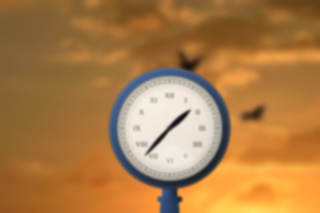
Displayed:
h=1 m=37
